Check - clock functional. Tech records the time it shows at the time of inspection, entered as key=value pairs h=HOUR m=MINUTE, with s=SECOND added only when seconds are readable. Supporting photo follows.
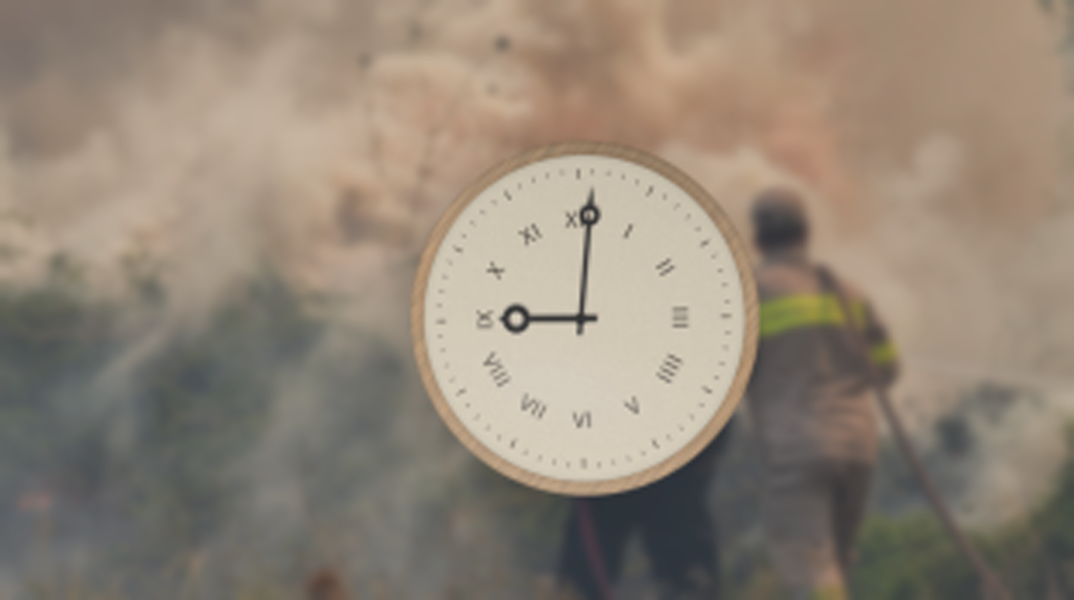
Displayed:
h=9 m=1
